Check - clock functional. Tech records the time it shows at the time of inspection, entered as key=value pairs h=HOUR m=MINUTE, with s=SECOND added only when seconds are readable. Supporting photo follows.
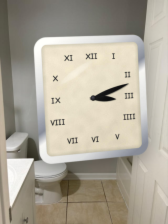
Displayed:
h=3 m=12
